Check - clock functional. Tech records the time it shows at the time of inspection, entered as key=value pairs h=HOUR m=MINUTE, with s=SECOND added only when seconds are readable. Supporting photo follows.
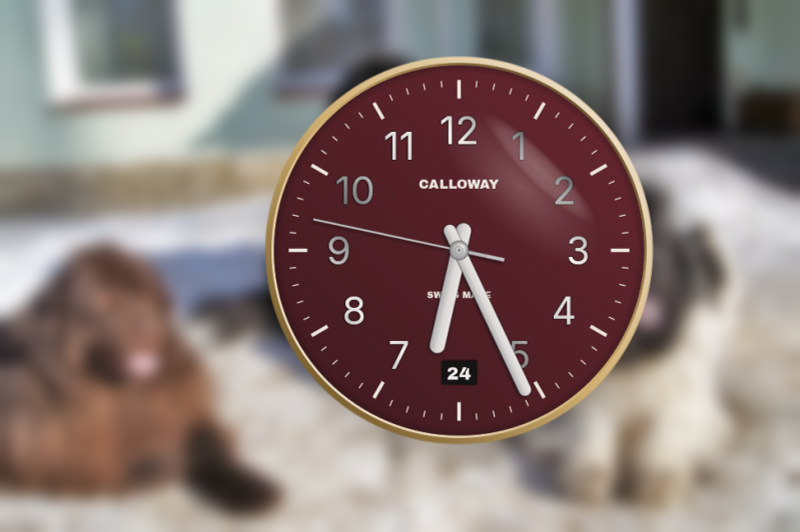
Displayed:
h=6 m=25 s=47
